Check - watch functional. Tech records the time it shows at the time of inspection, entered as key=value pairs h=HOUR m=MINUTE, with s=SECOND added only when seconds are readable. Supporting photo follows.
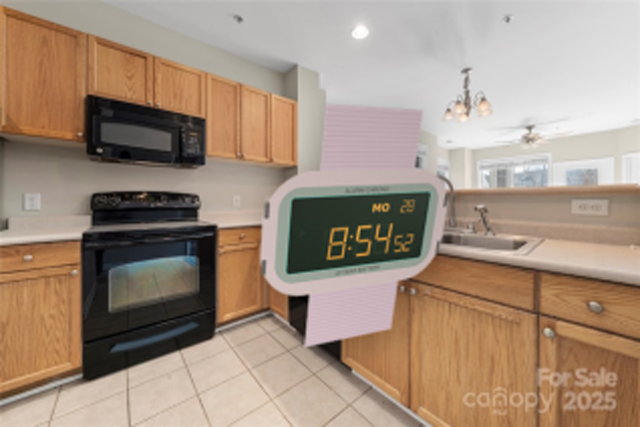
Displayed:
h=8 m=54 s=52
